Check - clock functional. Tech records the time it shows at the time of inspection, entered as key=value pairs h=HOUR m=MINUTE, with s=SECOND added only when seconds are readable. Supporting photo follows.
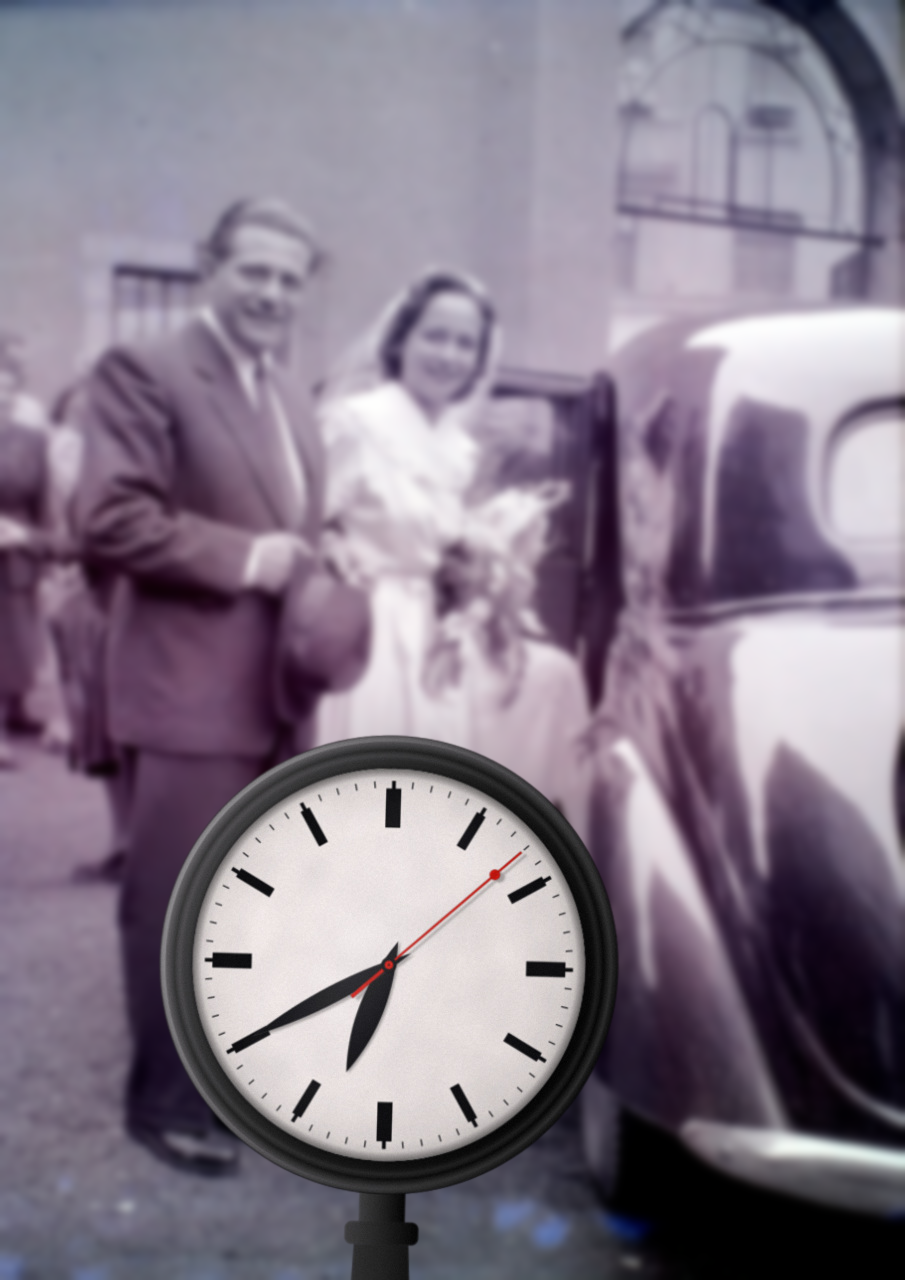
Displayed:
h=6 m=40 s=8
